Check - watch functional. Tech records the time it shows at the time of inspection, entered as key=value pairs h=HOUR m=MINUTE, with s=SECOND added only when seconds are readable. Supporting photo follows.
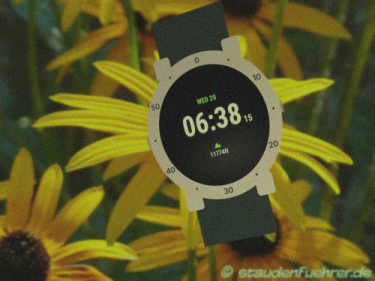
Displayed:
h=6 m=38 s=15
